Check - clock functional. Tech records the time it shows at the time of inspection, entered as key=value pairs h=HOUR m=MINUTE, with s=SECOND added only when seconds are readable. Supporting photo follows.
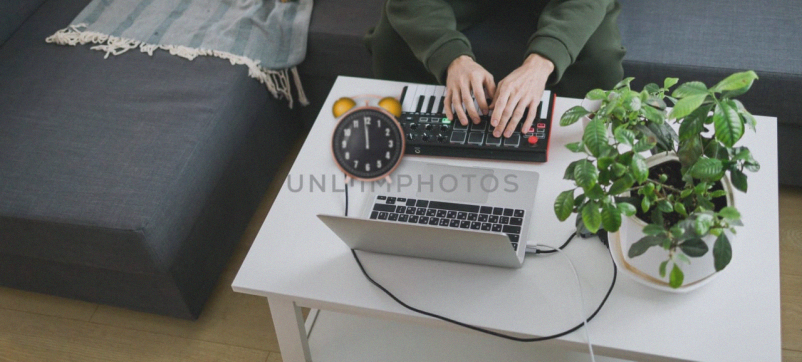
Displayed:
h=11 m=59
